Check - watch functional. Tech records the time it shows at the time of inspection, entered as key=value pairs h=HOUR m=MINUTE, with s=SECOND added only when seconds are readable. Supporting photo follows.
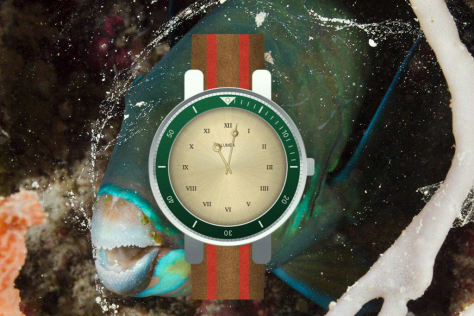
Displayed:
h=11 m=2
